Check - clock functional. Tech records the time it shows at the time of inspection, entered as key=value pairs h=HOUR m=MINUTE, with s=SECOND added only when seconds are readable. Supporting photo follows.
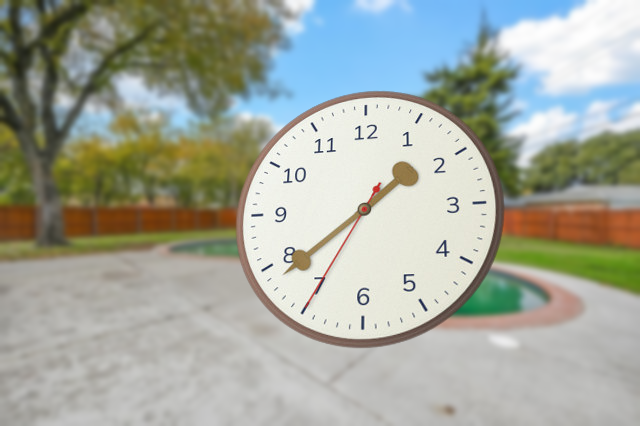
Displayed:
h=1 m=38 s=35
